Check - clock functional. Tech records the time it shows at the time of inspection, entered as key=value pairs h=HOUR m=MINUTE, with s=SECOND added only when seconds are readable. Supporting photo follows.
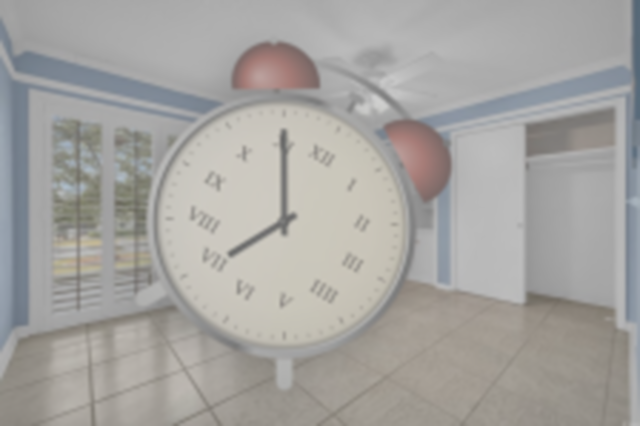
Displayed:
h=6 m=55
